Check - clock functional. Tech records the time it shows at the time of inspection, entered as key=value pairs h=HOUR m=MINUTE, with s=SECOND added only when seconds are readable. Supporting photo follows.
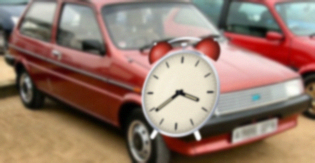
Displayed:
h=3 m=39
